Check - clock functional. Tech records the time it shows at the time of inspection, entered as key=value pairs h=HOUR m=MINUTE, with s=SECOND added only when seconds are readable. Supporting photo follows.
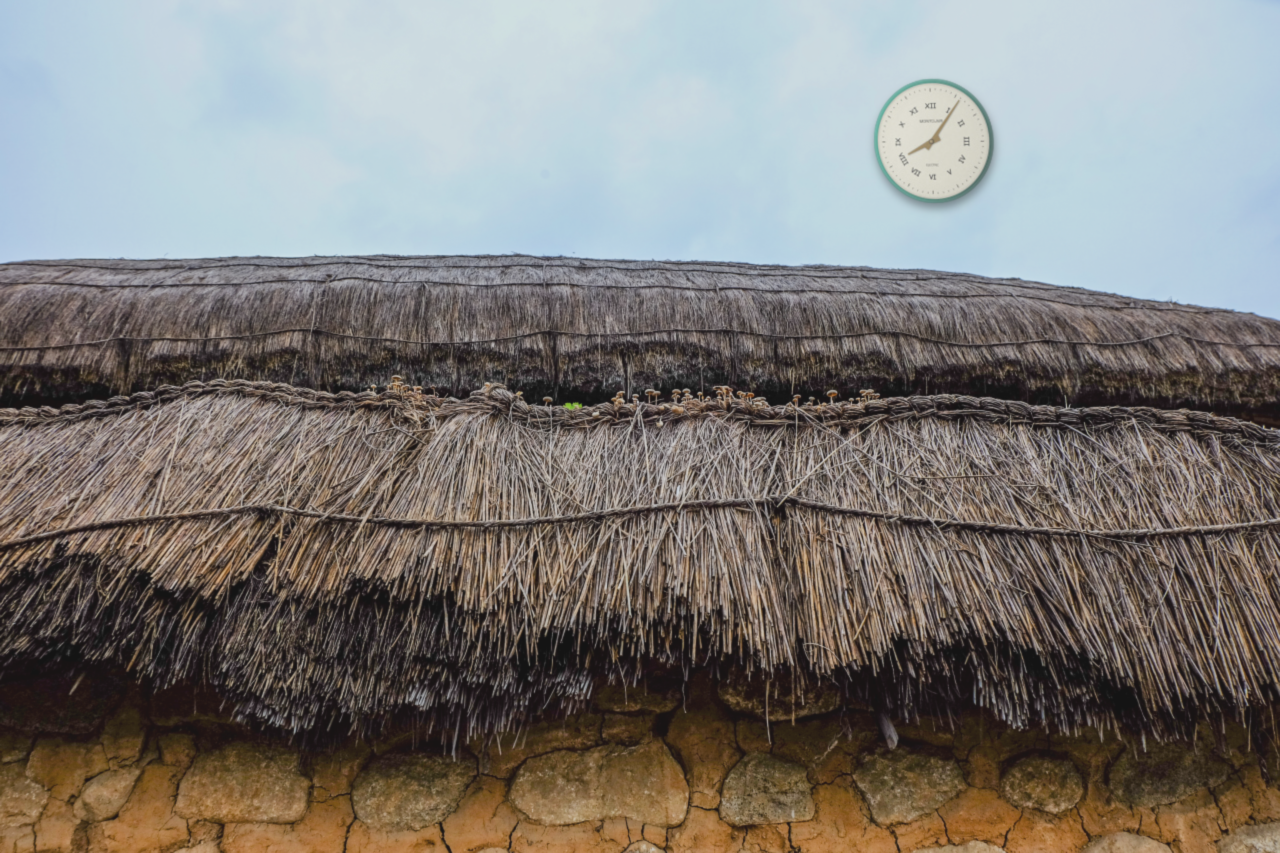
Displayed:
h=8 m=6
